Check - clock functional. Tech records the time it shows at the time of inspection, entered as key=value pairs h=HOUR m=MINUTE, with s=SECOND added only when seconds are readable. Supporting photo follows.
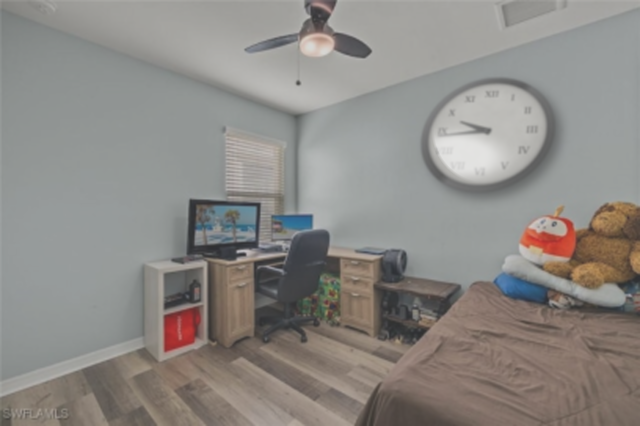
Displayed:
h=9 m=44
